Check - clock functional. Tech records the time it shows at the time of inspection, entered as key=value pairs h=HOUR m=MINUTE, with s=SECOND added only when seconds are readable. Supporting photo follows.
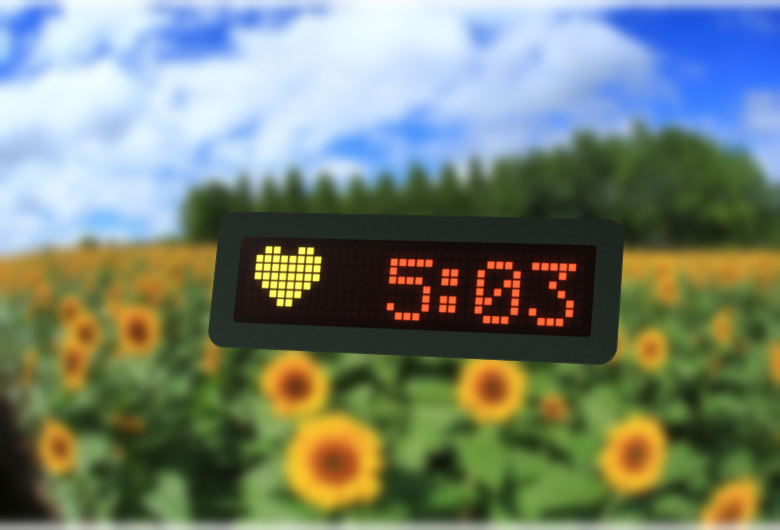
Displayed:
h=5 m=3
